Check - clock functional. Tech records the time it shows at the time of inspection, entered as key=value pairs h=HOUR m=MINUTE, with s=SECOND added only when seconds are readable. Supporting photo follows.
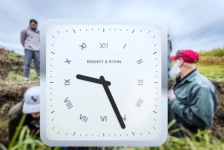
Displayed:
h=9 m=26
